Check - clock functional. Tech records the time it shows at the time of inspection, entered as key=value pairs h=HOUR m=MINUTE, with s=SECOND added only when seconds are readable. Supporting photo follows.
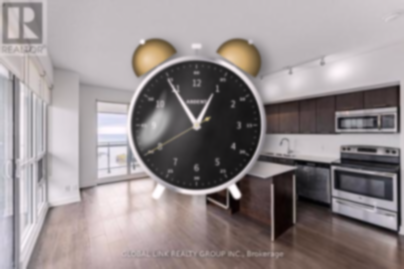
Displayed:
h=12 m=54 s=40
